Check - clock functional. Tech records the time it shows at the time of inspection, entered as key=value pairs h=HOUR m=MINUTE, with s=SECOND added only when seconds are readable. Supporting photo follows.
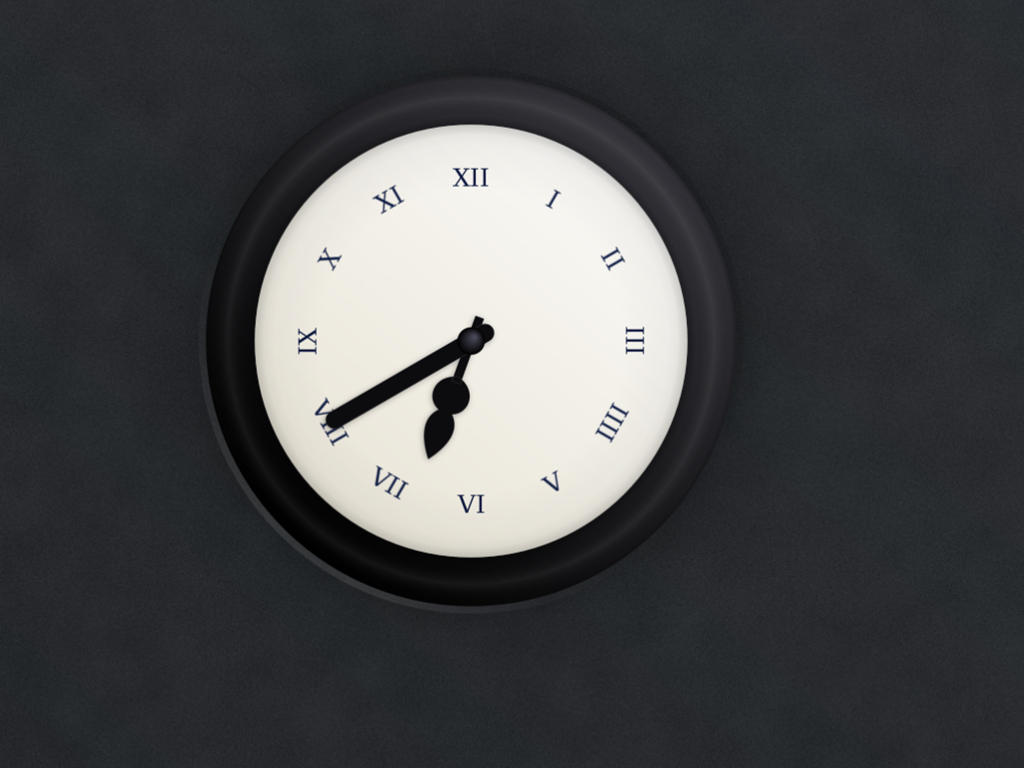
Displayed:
h=6 m=40
